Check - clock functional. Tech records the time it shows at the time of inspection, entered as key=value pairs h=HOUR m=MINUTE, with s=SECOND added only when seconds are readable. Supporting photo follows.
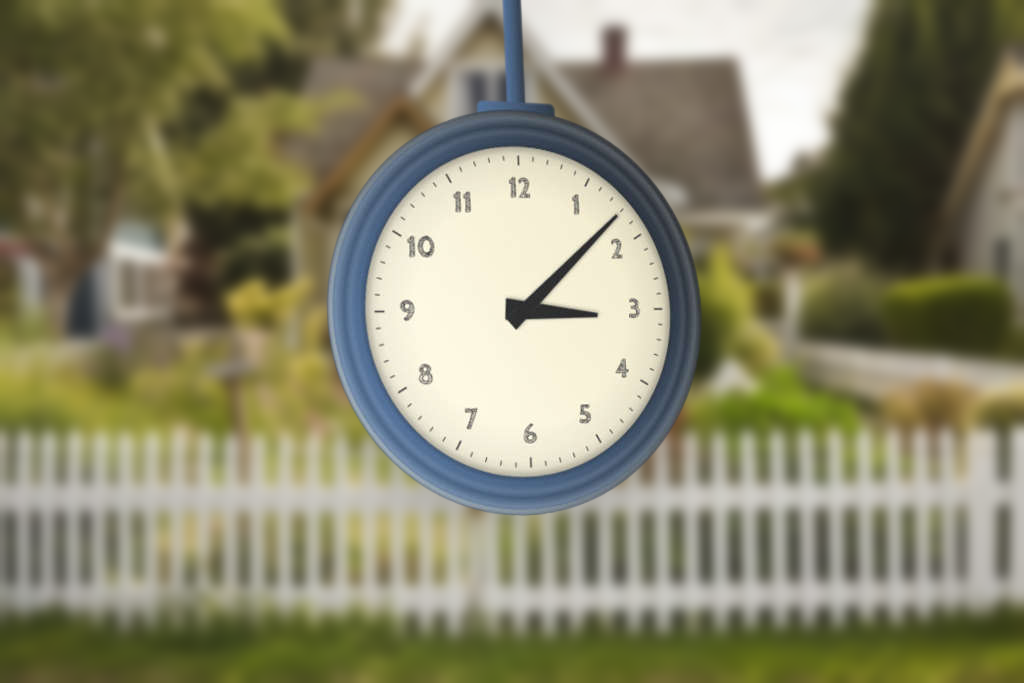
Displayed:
h=3 m=8
